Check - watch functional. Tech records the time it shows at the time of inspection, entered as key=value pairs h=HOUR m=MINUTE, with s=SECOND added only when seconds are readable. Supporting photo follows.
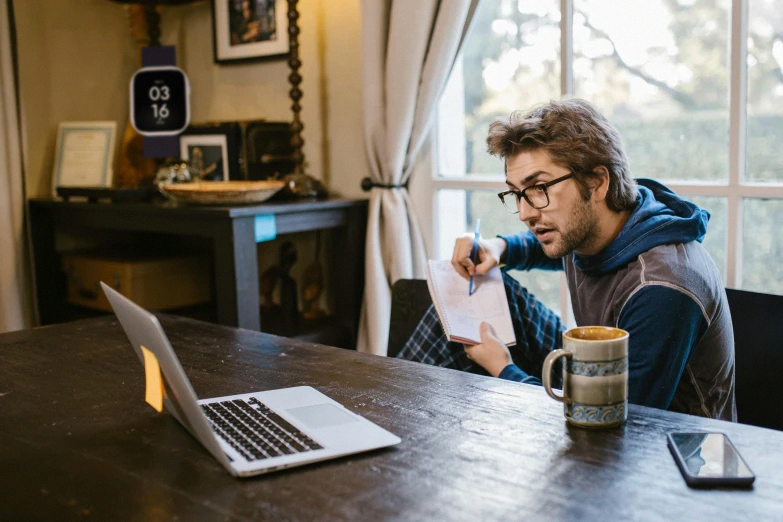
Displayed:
h=3 m=16
